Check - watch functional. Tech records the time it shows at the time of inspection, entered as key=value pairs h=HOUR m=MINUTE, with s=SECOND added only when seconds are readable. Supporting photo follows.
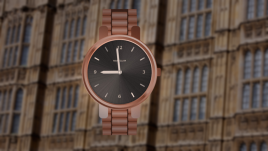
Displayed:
h=8 m=59
